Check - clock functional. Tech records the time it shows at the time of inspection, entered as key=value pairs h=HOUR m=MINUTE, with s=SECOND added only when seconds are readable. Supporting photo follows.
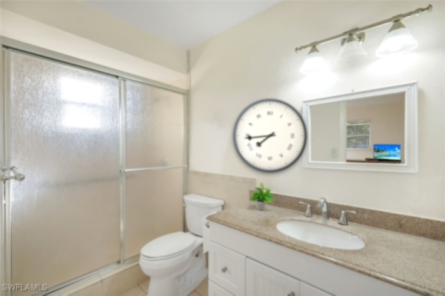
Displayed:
h=7 m=44
